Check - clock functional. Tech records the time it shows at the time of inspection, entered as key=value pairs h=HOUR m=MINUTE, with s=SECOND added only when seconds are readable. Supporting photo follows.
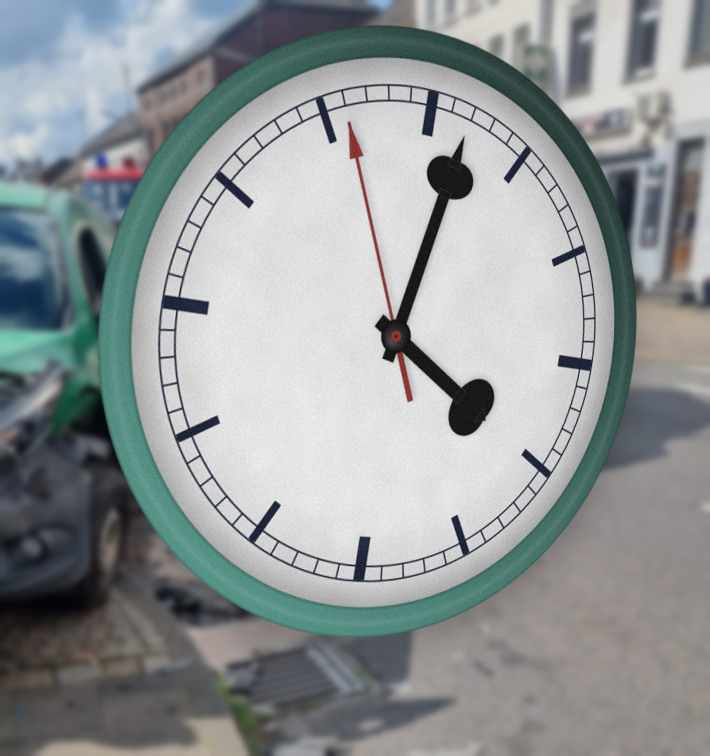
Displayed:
h=4 m=1 s=56
